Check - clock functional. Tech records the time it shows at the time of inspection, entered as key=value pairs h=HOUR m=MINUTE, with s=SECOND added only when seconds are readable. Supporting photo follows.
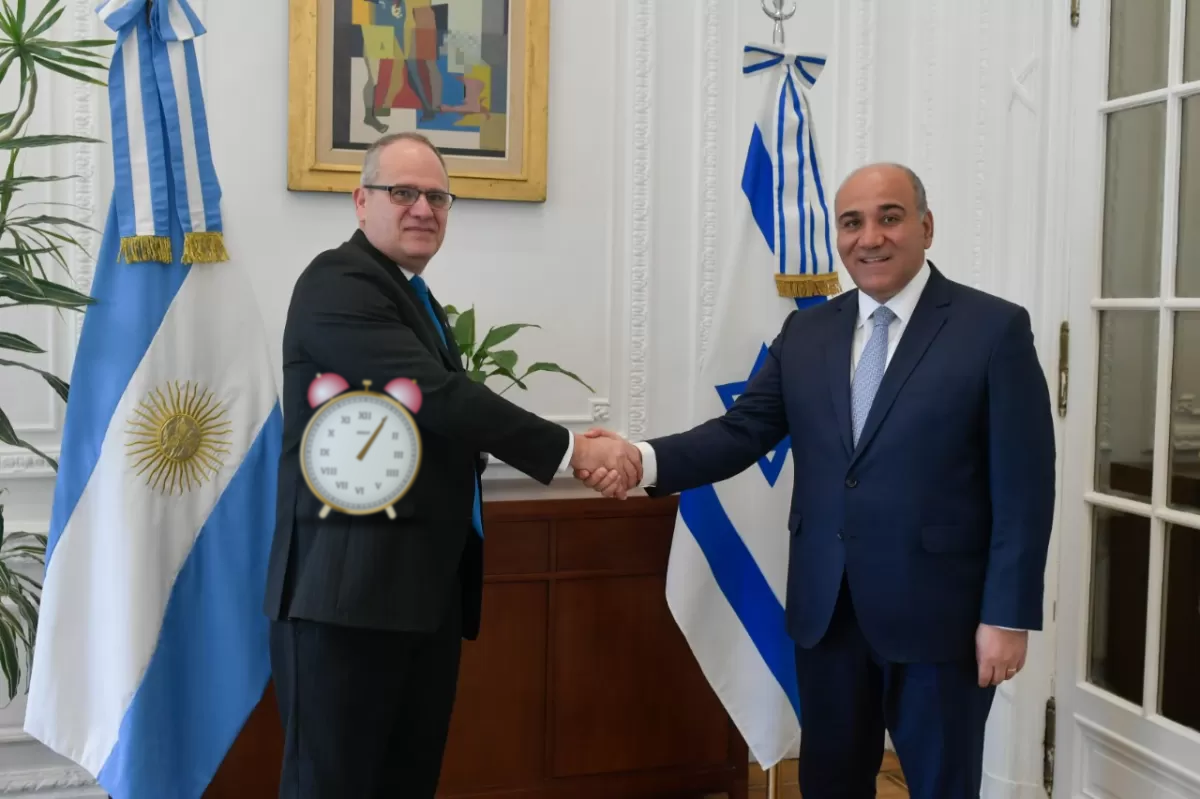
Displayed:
h=1 m=5
